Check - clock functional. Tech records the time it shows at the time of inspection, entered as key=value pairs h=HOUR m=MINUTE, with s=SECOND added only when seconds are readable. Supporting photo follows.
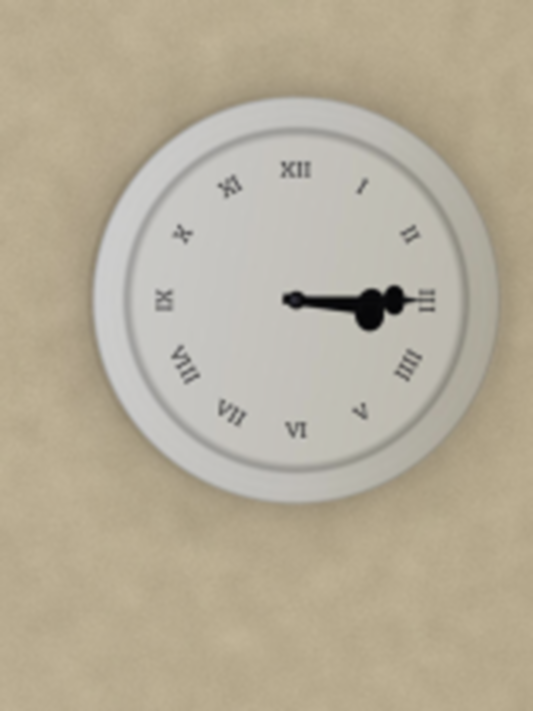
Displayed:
h=3 m=15
